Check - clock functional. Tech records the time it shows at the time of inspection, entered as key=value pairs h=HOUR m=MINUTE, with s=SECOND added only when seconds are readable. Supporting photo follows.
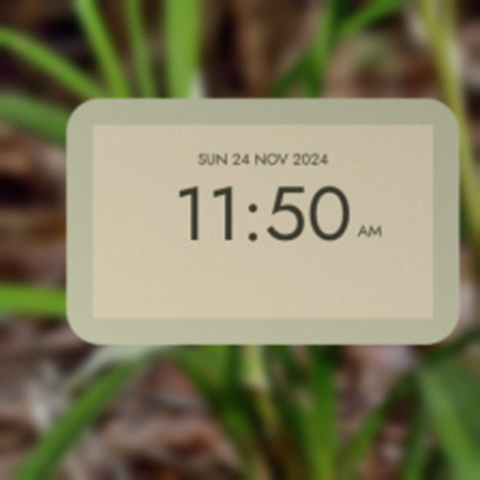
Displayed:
h=11 m=50
